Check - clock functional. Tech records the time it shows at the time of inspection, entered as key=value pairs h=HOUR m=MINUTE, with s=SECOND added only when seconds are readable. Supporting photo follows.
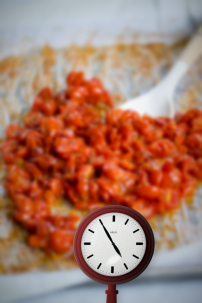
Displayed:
h=4 m=55
